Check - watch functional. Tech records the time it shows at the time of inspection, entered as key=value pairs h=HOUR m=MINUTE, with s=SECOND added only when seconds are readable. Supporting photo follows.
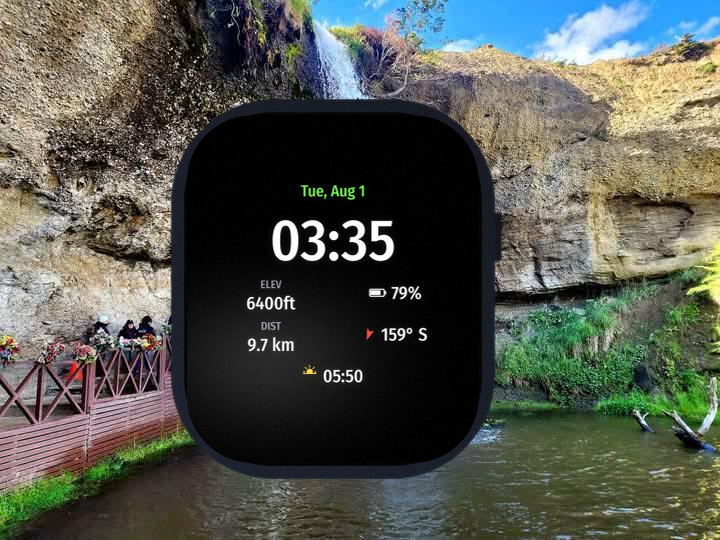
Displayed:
h=3 m=35
